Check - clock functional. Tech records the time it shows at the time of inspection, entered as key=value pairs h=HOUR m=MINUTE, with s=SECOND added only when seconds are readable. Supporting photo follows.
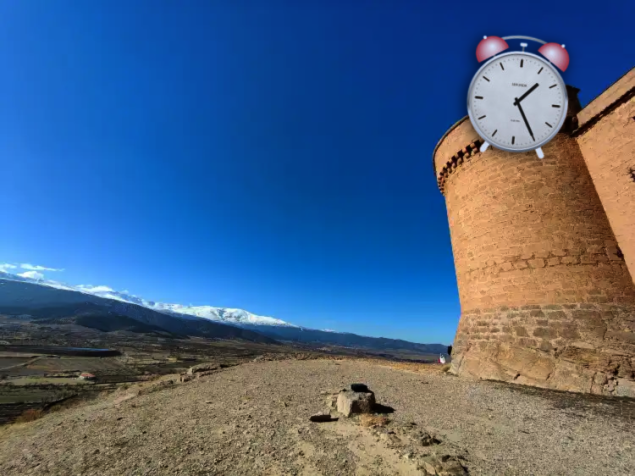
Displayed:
h=1 m=25
